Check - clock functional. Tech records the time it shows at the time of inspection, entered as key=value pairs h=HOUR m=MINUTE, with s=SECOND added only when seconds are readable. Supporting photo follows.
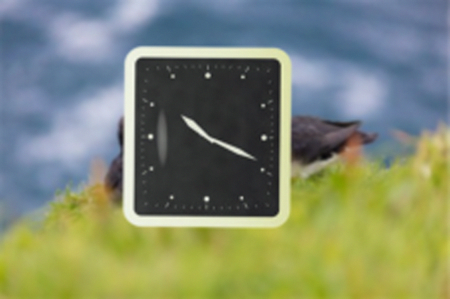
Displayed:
h=10 m=19
